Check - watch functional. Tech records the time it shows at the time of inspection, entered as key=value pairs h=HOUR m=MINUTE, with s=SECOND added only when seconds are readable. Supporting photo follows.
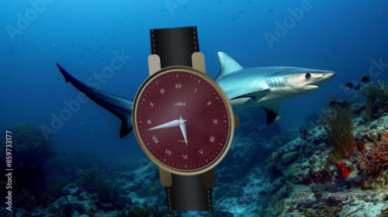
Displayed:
h=5 m=43
